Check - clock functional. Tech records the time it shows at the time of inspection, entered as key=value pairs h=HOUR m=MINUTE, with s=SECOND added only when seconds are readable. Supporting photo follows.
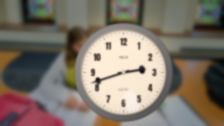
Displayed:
h=2 m=42
